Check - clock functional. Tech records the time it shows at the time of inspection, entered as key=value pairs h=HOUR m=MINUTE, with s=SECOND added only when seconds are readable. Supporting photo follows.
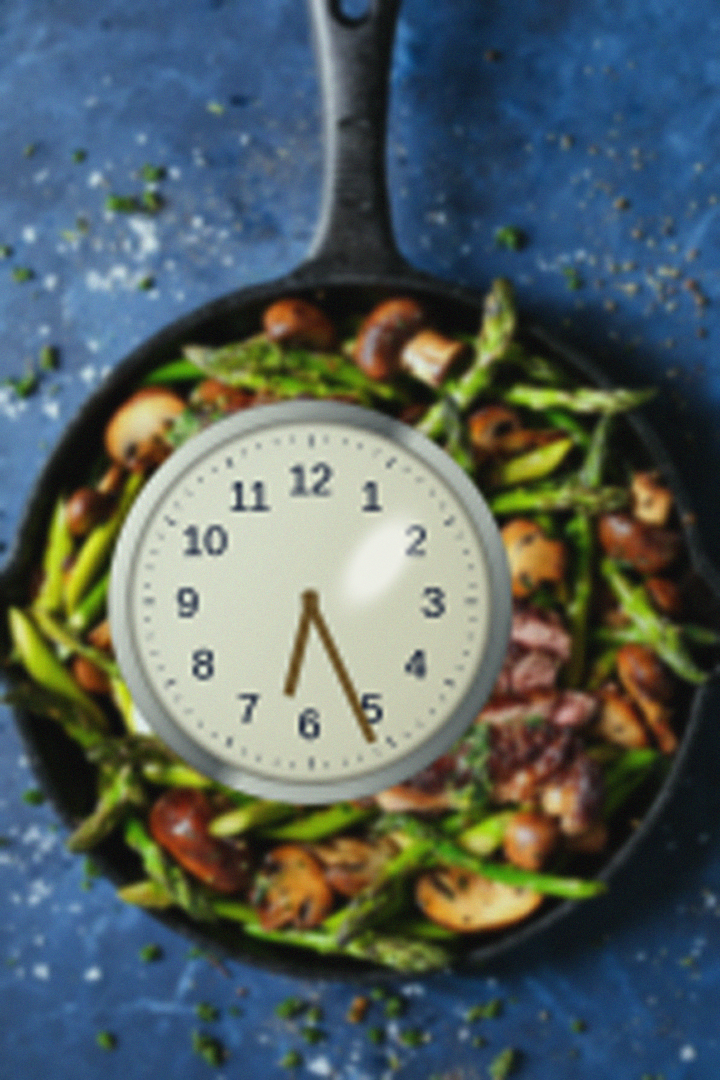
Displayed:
h=6 m=26
